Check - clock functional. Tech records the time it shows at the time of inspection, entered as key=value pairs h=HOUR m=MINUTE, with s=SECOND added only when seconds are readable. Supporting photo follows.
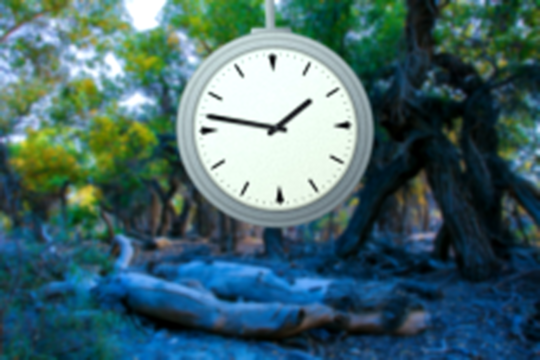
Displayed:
h=1 m=47
